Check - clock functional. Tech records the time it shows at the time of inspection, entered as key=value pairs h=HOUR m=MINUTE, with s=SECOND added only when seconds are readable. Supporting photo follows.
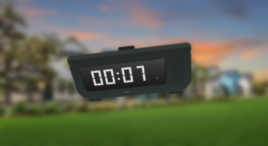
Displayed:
h=0 m=7
